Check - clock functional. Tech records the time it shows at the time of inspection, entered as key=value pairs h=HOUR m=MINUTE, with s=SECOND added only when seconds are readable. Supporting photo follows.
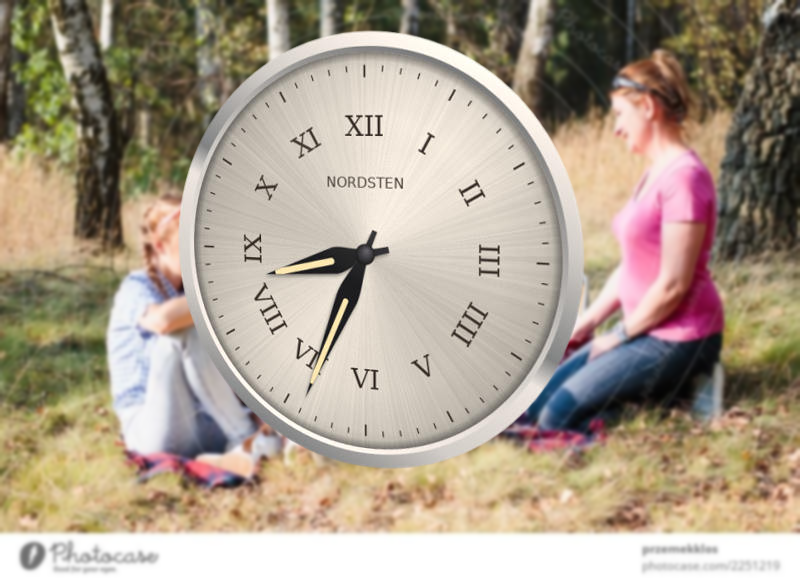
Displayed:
h=8 m=34
